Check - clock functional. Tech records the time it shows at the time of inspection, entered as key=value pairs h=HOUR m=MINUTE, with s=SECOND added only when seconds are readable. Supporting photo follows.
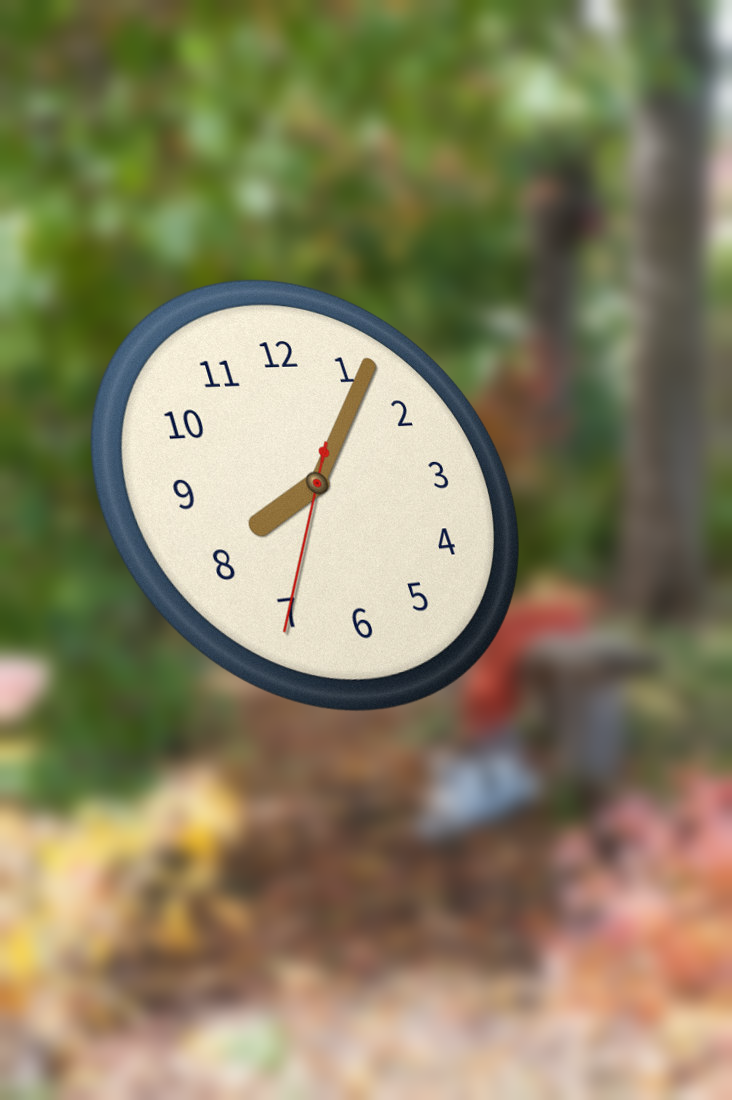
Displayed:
h=8 m=6 s=35
